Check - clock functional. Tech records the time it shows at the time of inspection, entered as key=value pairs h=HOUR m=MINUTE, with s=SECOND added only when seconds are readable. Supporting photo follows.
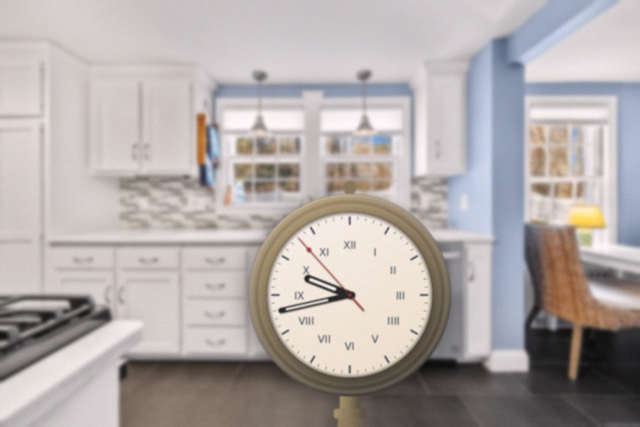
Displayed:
h=9 m=42 s=53
